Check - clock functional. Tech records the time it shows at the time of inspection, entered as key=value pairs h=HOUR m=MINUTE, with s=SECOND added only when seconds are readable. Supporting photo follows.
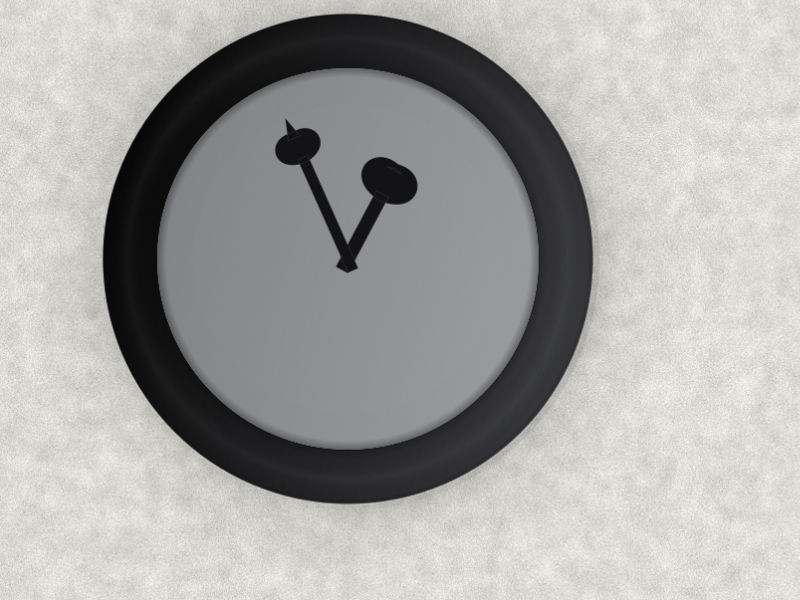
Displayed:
h=12 m=56
